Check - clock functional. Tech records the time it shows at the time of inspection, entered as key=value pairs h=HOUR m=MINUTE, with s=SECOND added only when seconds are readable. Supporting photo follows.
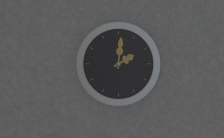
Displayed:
h=2 m=1
